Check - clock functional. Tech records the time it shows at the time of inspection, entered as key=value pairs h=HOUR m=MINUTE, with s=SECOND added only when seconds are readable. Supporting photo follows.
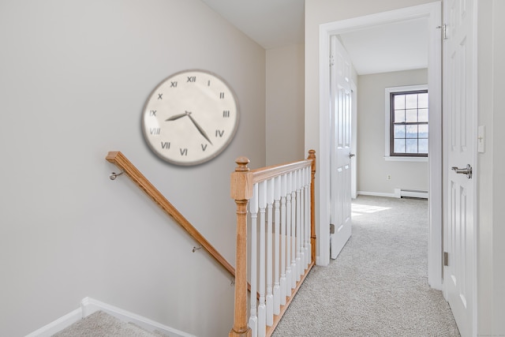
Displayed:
h=8 m=23
